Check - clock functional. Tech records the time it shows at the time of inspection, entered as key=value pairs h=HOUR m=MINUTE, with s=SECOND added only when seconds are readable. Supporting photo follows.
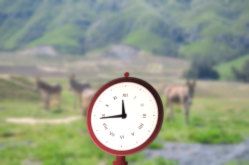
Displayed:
h=11 m=44
